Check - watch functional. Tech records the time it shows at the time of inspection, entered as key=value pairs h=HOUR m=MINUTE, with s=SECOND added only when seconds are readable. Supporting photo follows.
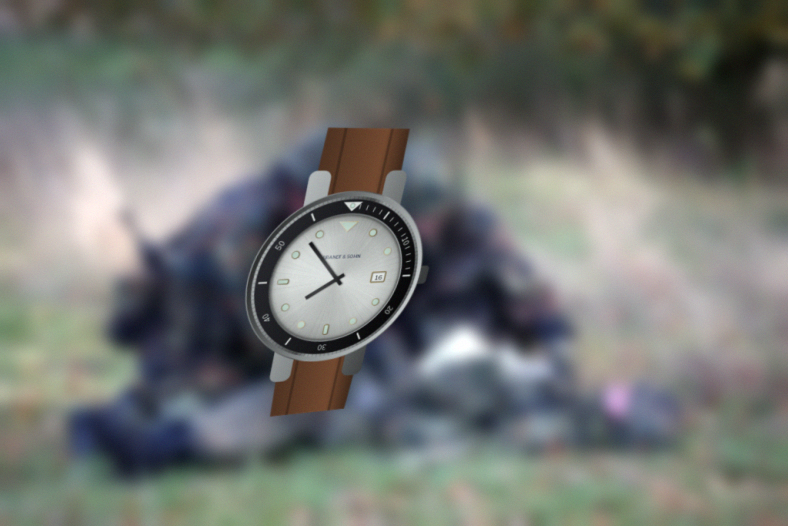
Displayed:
h=7 m=53
